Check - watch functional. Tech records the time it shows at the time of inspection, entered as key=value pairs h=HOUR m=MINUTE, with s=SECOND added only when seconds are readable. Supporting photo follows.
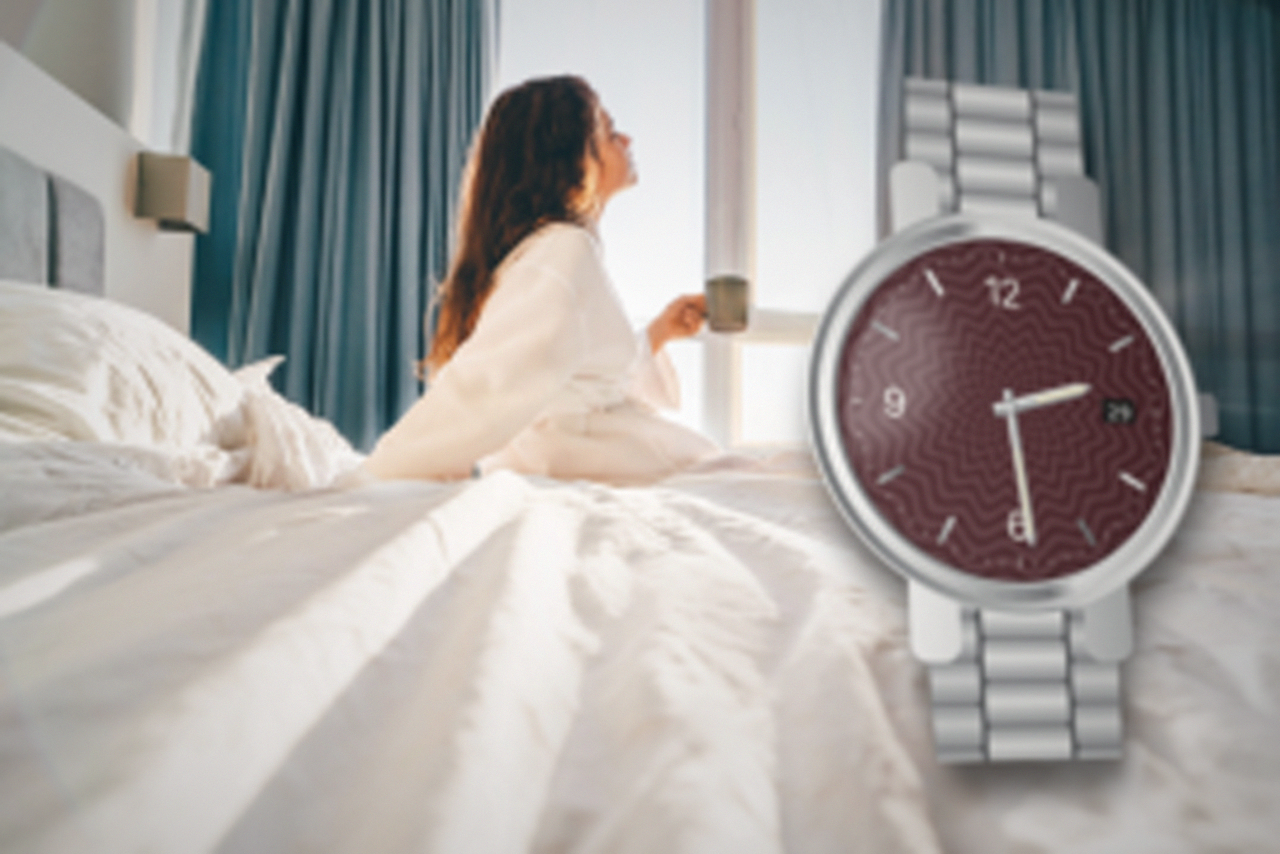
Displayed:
h=2 m=29
